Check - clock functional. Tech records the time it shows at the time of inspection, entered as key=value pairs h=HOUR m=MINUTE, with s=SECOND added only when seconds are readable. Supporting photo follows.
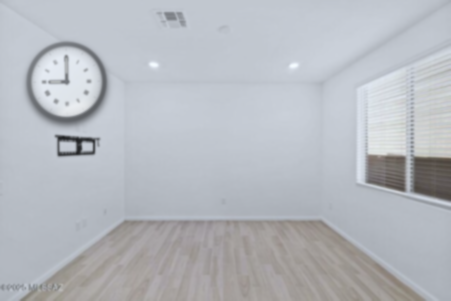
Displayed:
h=9 m=0
